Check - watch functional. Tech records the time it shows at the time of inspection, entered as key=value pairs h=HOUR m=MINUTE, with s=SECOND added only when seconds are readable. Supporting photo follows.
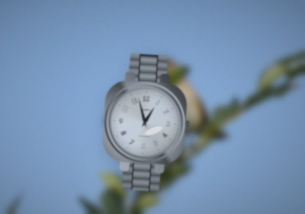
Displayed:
h=12 m=57
